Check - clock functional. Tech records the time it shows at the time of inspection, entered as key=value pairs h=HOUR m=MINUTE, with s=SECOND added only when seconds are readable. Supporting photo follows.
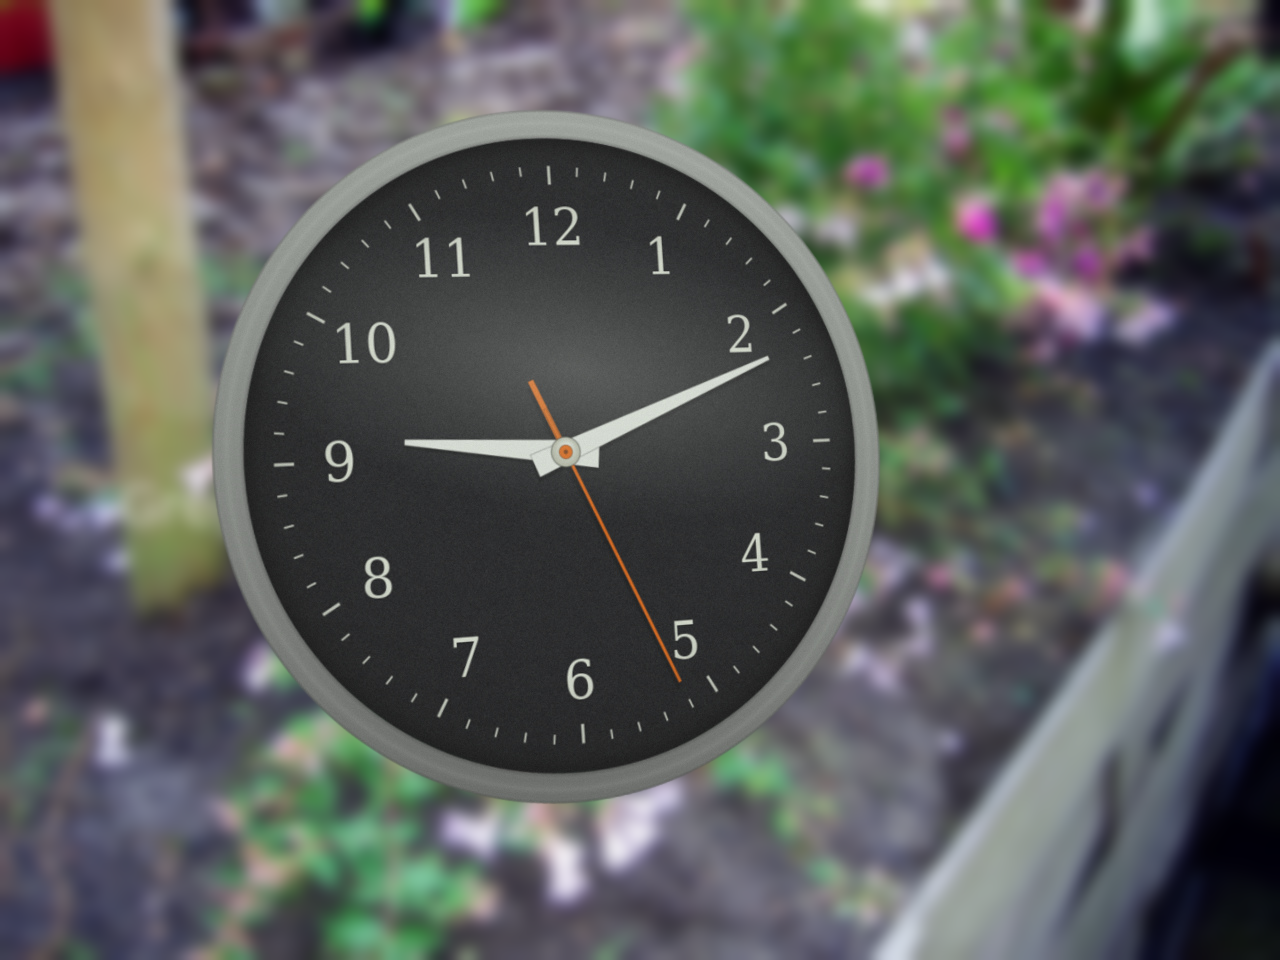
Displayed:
h=9 m=11 s=26
